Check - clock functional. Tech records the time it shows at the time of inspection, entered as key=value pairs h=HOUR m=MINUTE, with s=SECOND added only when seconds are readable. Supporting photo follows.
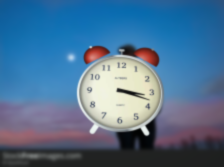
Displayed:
h=3 m=18
